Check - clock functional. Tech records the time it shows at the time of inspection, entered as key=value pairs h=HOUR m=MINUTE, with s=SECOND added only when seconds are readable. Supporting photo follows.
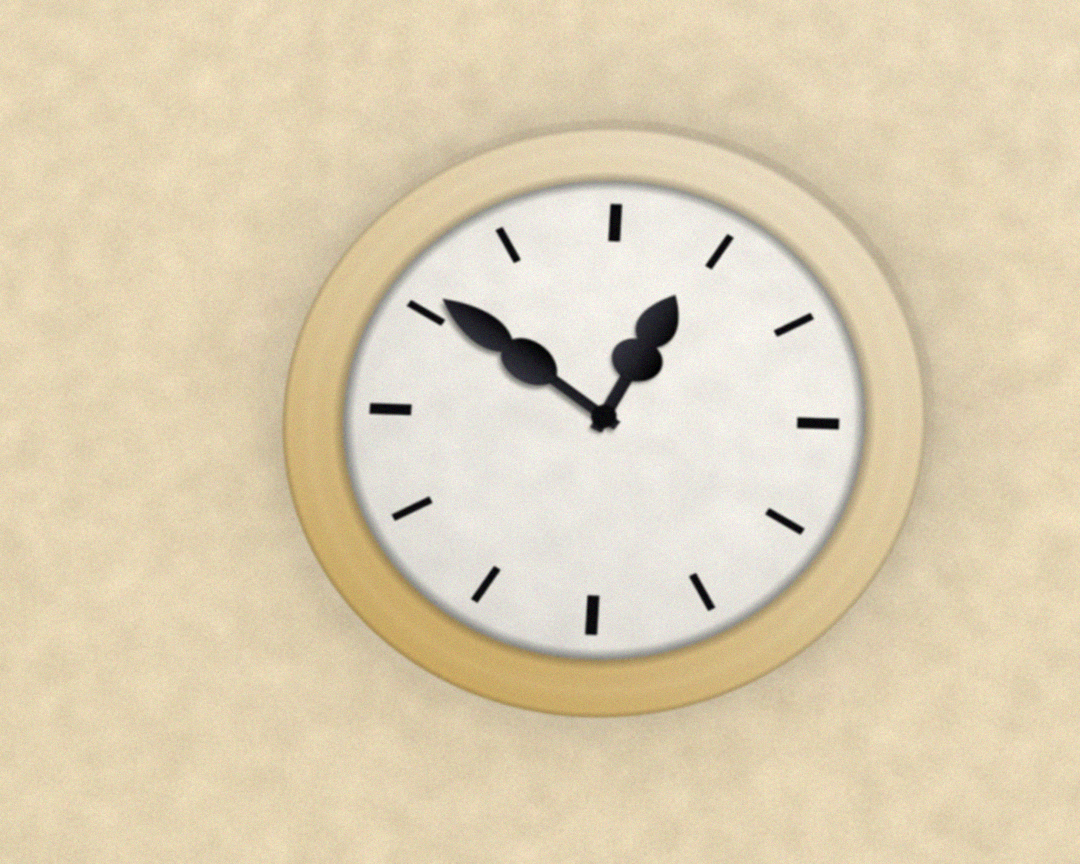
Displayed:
h=12 m=51
